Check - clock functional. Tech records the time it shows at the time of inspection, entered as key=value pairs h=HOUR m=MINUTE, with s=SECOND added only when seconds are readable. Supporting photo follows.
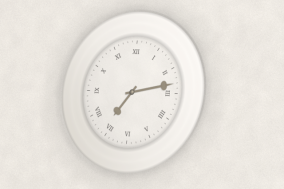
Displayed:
h=7 m=13
